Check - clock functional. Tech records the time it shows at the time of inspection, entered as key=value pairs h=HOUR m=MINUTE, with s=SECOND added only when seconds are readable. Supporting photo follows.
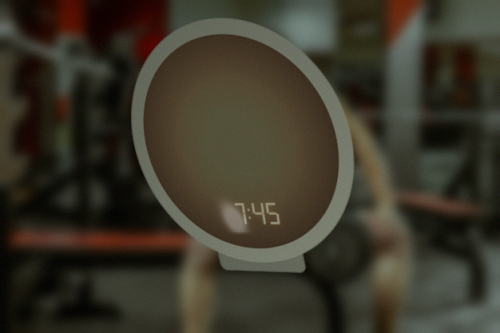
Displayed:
h=7 m=45
